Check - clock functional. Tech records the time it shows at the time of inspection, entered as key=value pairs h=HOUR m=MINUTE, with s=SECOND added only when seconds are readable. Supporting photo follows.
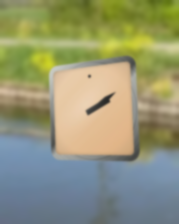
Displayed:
h=2 m=10
